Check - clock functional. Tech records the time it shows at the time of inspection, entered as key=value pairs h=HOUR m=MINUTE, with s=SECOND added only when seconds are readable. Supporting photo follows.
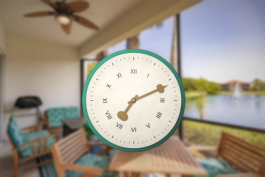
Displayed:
h=7 m=11
